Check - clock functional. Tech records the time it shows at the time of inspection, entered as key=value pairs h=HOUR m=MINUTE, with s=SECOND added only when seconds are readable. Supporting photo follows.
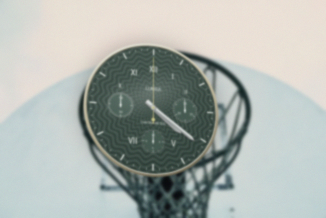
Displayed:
h=4 m=21
